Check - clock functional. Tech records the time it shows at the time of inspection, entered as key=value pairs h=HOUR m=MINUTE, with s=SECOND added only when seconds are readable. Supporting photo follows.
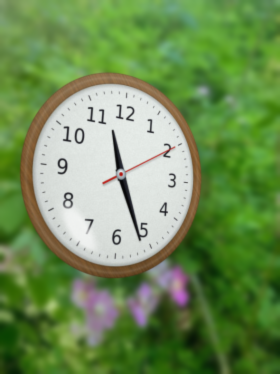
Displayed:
h=11 m=26 s=10
